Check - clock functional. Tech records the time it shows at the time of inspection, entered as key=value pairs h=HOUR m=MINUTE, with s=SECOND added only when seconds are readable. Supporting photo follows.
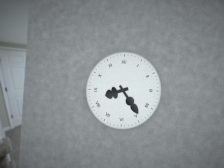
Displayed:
h=8 m=24
